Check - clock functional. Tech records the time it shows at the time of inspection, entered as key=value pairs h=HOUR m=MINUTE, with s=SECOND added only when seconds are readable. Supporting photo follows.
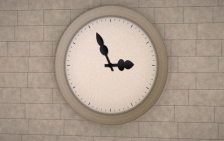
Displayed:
h=2 m=56
